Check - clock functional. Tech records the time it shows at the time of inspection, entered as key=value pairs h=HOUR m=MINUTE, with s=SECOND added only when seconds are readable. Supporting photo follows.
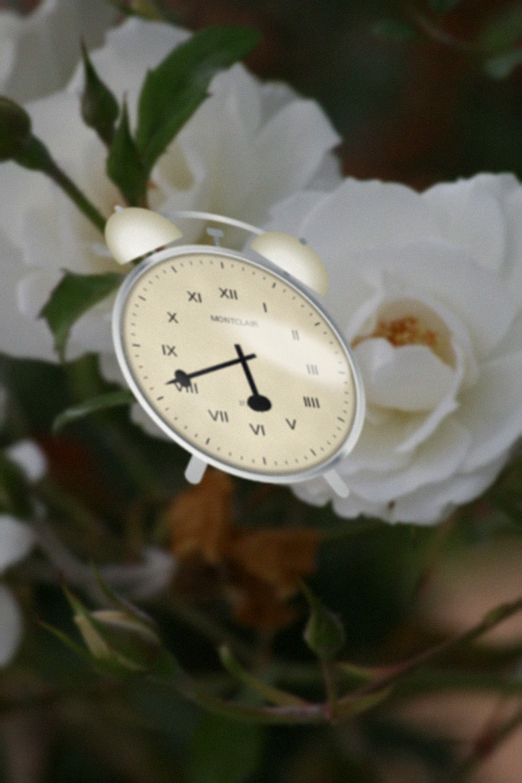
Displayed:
h=5 m=41
